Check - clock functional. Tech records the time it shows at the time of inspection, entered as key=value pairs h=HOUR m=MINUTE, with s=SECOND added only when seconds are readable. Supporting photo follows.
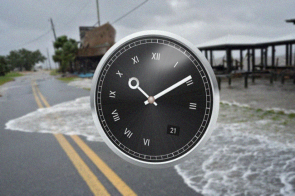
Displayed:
h=10 m=9
